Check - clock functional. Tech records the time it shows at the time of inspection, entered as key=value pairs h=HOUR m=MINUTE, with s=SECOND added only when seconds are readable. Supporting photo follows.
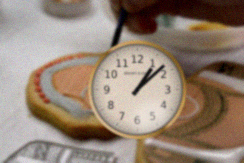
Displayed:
h=1 m=8
